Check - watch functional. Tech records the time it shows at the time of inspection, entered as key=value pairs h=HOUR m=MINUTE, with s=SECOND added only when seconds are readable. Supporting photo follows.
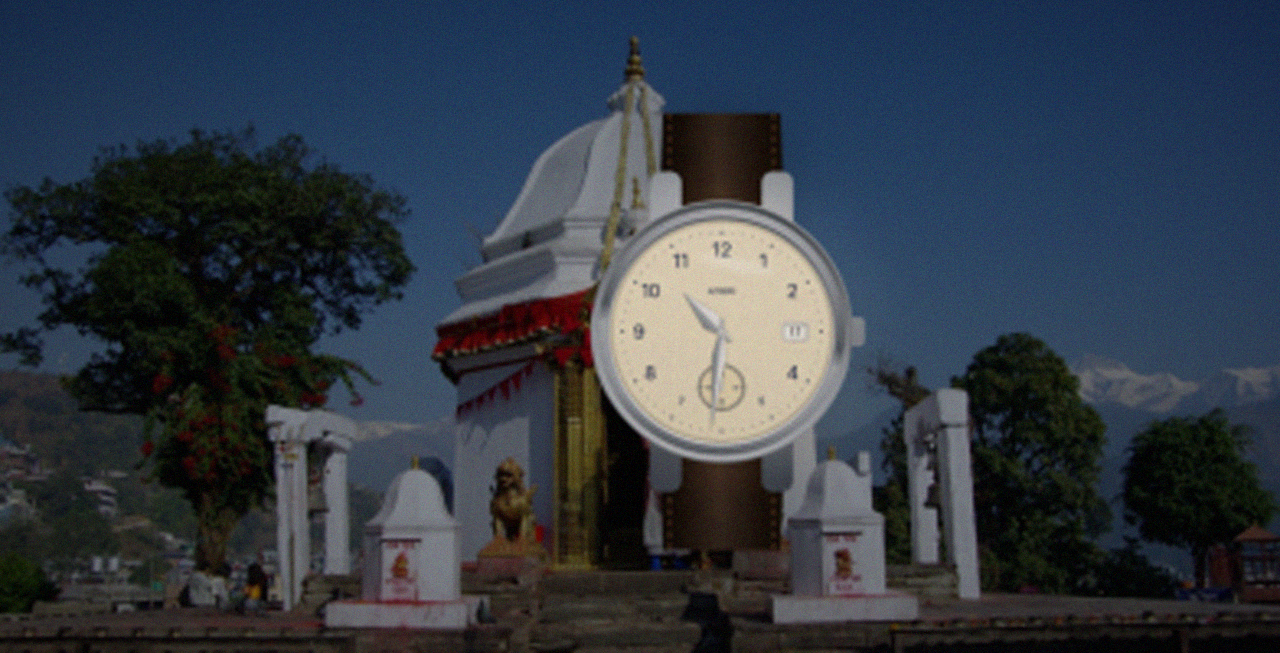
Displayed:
h=10 m=31
